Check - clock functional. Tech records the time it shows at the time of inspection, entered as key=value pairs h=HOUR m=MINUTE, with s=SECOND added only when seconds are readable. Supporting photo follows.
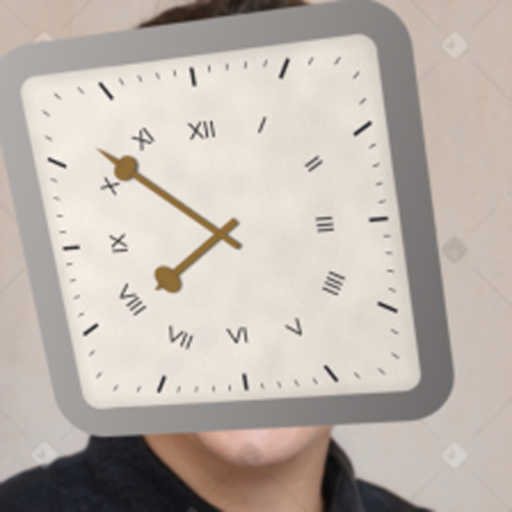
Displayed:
h=7 m=52
